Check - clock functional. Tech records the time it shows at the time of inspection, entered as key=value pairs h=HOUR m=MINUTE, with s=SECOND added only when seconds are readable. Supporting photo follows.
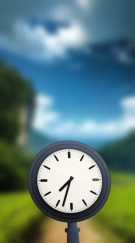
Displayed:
h=7 m=33
